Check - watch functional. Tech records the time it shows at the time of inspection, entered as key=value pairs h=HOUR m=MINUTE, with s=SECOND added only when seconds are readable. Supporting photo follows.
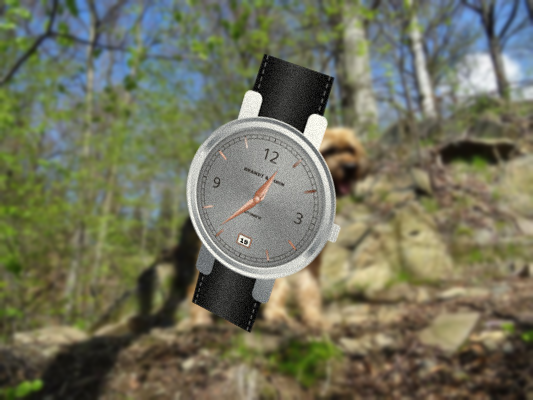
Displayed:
h=12 m=36
